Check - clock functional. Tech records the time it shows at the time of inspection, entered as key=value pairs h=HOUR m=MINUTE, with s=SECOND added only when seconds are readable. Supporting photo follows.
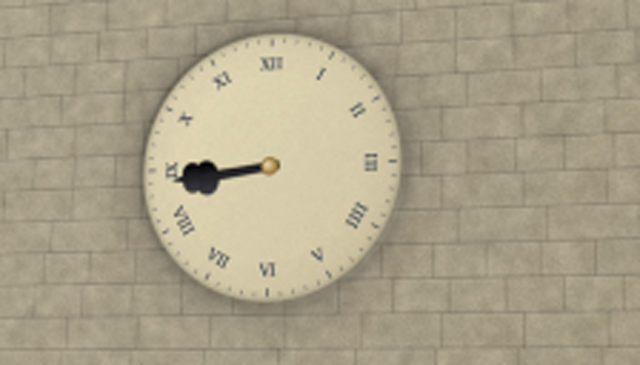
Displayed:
h=8 m=44
